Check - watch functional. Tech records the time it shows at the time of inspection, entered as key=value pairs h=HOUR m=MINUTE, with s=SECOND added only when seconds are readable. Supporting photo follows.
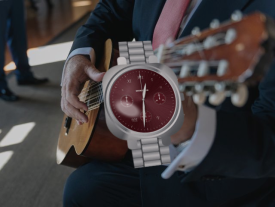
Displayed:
h=12 m=31
